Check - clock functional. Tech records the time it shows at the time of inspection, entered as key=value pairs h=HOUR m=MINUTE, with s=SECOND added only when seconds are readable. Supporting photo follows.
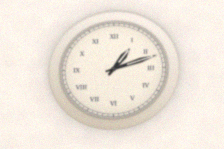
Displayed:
h=1 m=12
